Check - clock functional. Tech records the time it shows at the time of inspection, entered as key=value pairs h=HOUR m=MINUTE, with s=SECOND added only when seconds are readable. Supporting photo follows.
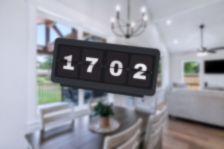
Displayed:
h=17 m=2
